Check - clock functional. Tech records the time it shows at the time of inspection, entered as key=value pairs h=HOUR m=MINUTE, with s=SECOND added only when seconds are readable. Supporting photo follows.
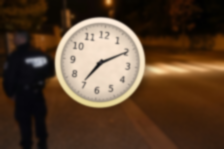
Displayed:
h=7 m=10
